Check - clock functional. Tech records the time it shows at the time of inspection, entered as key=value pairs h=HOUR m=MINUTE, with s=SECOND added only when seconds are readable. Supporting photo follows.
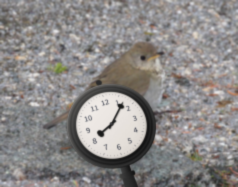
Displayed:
h=8 m=7
